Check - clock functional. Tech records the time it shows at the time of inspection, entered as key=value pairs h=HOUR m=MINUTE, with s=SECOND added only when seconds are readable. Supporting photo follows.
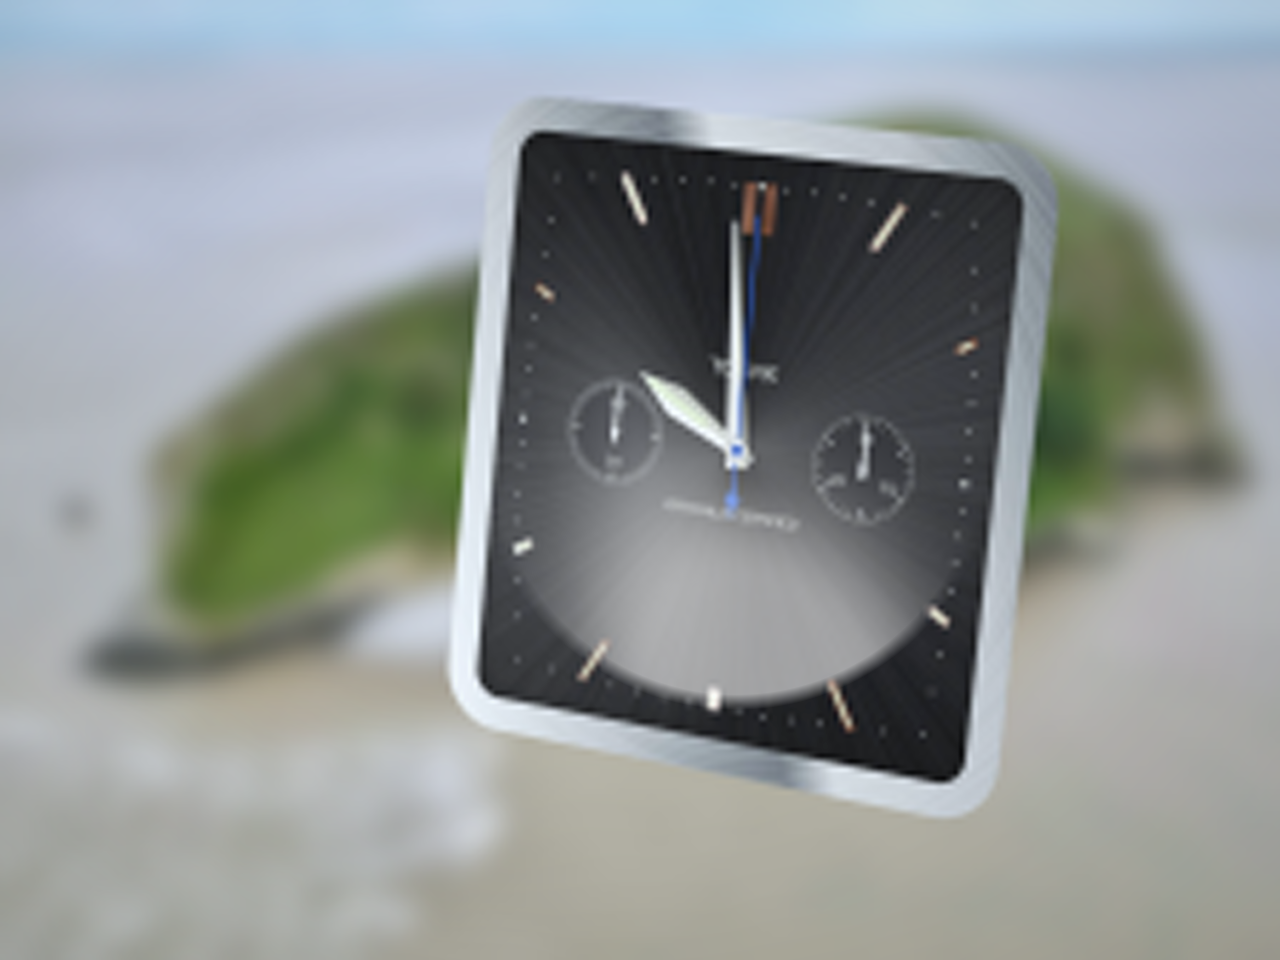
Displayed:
h=9 m=59
